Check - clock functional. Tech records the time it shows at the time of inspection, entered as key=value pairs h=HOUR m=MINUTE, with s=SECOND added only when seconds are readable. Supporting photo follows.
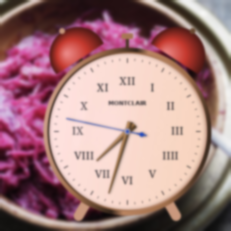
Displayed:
h=7 m=32 s=47
